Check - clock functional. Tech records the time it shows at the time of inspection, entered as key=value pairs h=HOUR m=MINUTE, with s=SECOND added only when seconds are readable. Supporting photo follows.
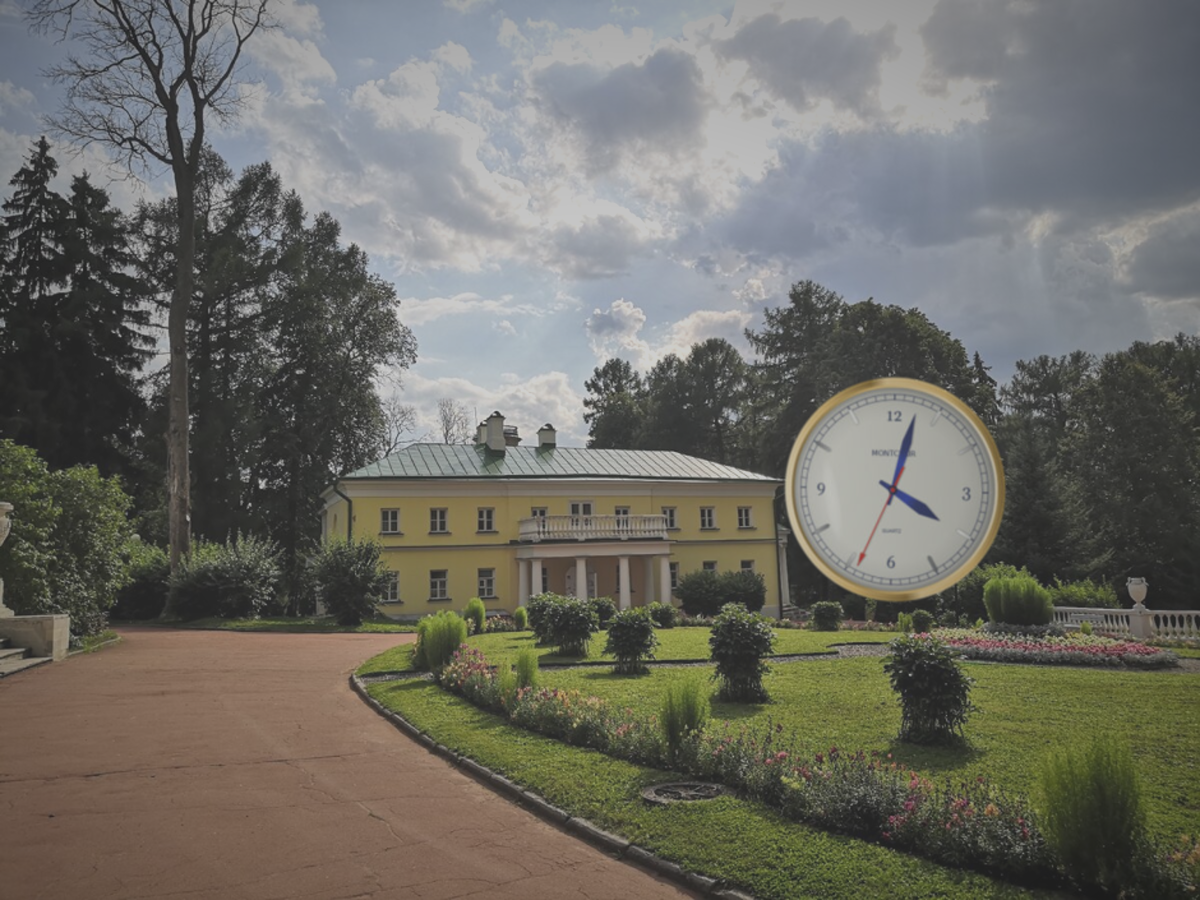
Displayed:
h=4 m=2 s=34
